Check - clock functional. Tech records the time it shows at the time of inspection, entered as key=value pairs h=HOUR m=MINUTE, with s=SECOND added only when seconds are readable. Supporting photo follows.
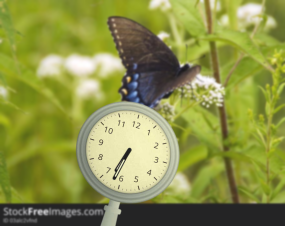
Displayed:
h=6 m=32
